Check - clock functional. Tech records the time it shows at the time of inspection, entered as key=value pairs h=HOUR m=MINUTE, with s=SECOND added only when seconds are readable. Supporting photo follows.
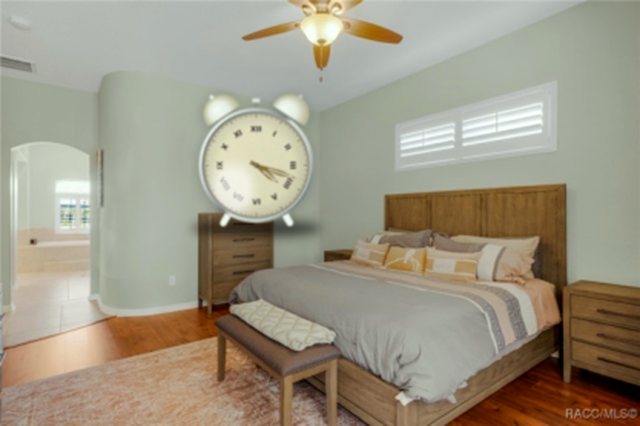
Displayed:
h=4 m=18
